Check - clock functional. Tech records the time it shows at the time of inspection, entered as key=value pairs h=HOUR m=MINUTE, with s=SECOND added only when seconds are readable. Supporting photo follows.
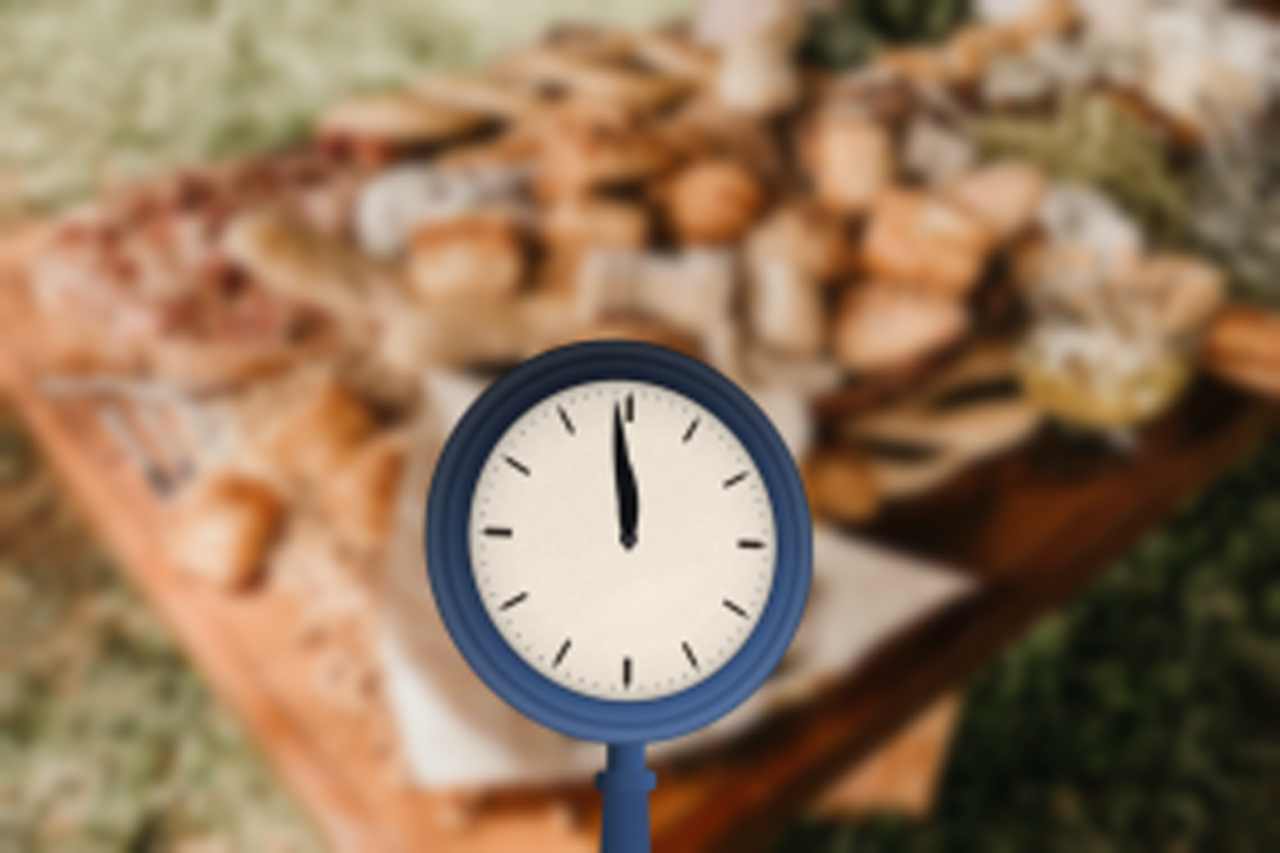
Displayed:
h=11 m=59
